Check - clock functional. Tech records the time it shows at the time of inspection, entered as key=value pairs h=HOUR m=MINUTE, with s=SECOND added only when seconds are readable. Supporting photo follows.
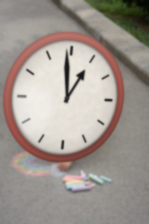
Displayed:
h=12 m=59
